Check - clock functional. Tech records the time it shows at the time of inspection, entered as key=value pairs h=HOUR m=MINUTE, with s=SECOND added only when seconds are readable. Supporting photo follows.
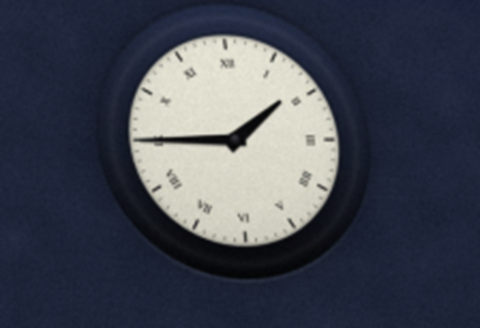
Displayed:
h=1 m=45
